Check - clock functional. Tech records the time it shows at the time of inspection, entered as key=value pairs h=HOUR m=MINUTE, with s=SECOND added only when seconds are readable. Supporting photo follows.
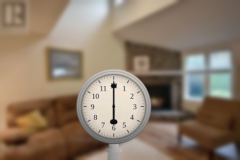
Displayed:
h=6 m=0
